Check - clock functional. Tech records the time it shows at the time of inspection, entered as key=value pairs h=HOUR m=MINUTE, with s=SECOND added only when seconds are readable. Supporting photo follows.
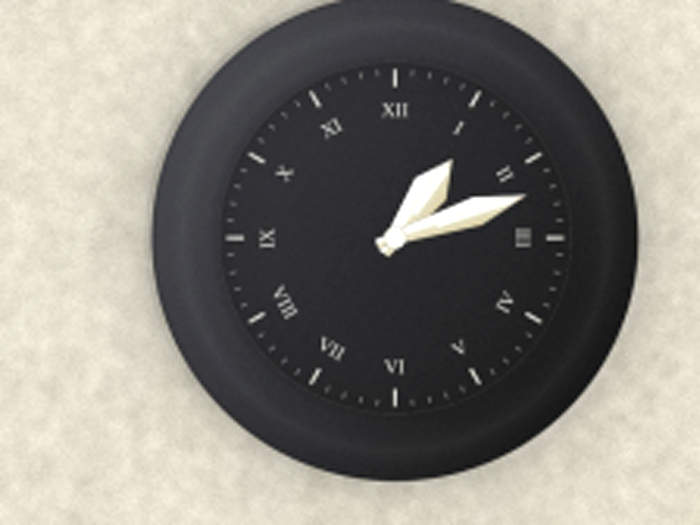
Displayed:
h=1 m=12
